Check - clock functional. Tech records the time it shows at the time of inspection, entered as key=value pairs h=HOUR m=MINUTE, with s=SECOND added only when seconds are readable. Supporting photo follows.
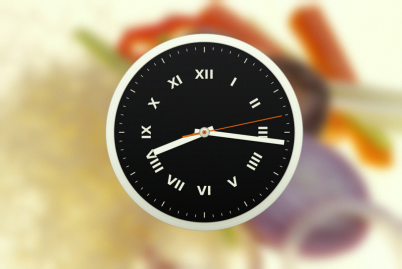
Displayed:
h=8 m=16 s=13
